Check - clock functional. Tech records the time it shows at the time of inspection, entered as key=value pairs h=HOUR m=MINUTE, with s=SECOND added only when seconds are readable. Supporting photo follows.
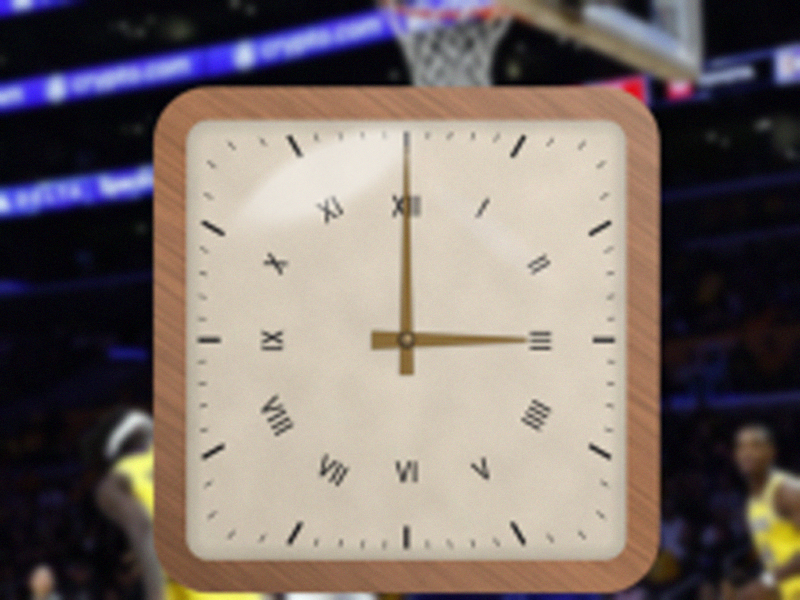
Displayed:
h=3 m=0
